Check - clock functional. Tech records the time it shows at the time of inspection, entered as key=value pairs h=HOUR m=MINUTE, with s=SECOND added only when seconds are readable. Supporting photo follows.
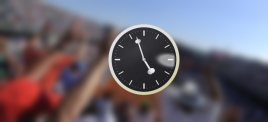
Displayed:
h=4 m=57
